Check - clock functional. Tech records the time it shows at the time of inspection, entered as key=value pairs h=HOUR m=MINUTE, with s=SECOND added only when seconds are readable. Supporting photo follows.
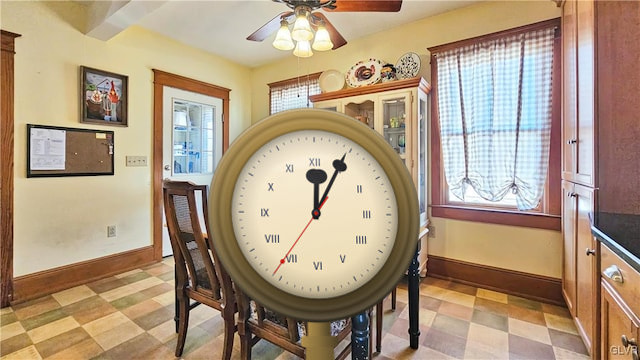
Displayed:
h=12 m=4 s=36
